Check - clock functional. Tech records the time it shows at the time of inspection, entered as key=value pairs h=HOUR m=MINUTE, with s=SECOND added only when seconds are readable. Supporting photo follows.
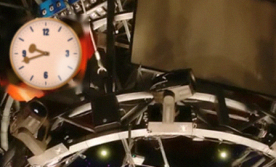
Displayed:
h=9 m=42
